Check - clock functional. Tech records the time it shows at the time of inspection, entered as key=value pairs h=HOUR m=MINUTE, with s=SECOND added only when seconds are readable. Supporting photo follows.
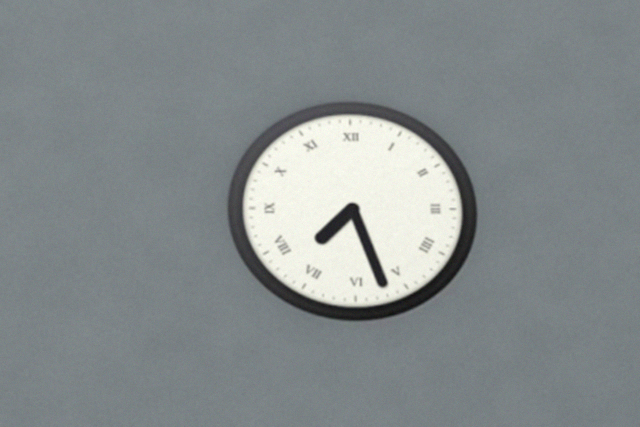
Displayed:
h=7 m=27
